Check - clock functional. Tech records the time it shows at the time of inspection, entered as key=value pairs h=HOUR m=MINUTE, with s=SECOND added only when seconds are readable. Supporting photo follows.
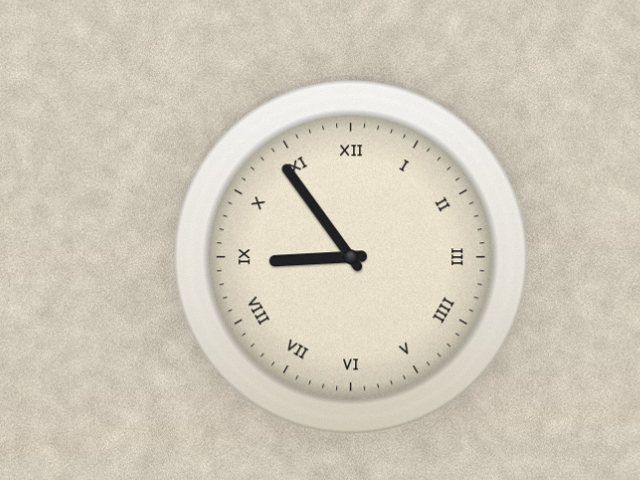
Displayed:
h=8 m=54
